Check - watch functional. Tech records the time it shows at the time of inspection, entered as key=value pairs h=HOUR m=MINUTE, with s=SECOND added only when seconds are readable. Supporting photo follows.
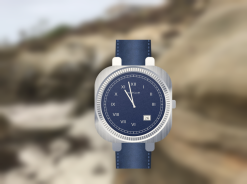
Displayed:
h=10 m=58
